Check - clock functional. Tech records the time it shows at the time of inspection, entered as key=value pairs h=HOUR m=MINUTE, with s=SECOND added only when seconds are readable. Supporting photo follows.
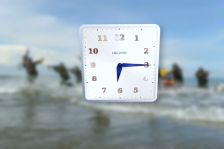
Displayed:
h=6 m=15
